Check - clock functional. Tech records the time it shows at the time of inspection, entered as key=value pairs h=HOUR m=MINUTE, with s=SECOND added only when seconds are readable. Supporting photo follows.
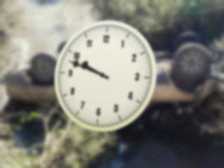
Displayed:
h=9 m=48
